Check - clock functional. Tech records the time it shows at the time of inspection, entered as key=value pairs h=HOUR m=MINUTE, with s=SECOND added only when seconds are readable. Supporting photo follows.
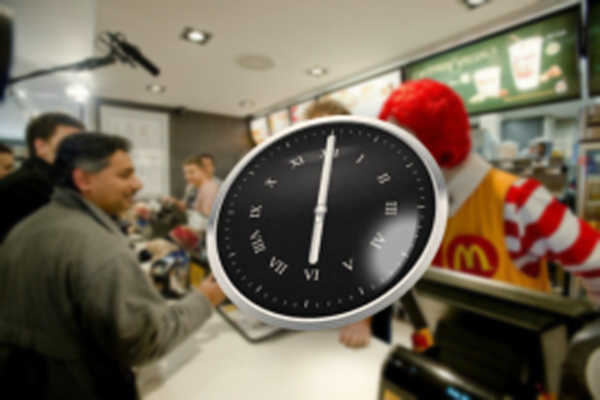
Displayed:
h=6 m=0
